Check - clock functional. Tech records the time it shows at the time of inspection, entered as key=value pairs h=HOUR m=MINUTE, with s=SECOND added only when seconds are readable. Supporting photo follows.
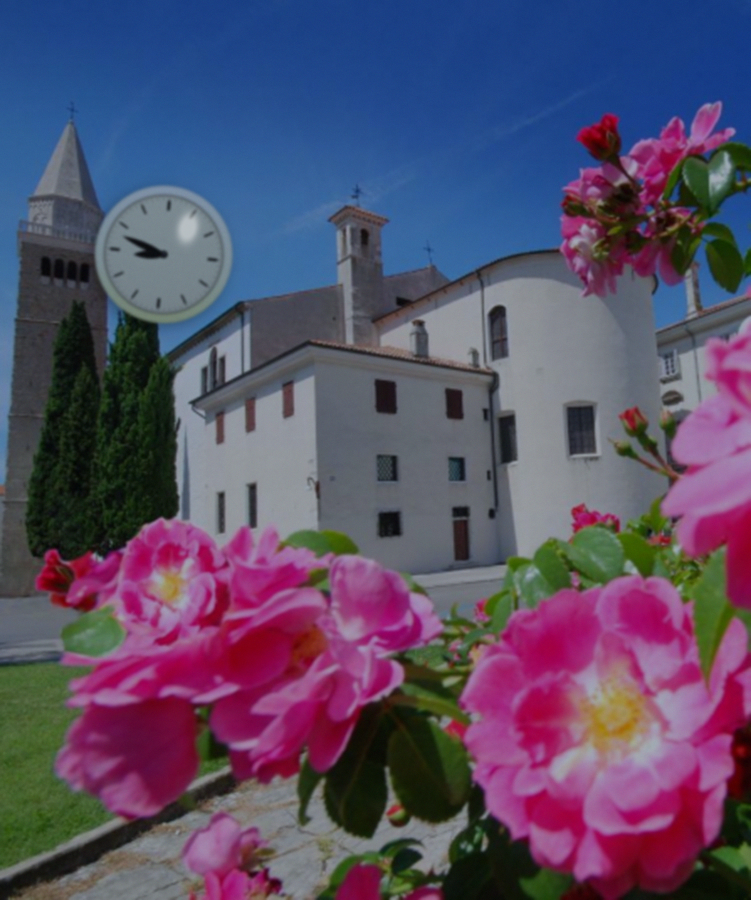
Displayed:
h=8 m=48
